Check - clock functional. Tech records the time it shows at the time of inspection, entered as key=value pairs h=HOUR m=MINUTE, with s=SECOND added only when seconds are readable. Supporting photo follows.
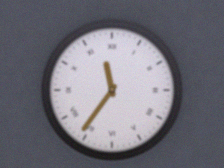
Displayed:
h=11 m=36
